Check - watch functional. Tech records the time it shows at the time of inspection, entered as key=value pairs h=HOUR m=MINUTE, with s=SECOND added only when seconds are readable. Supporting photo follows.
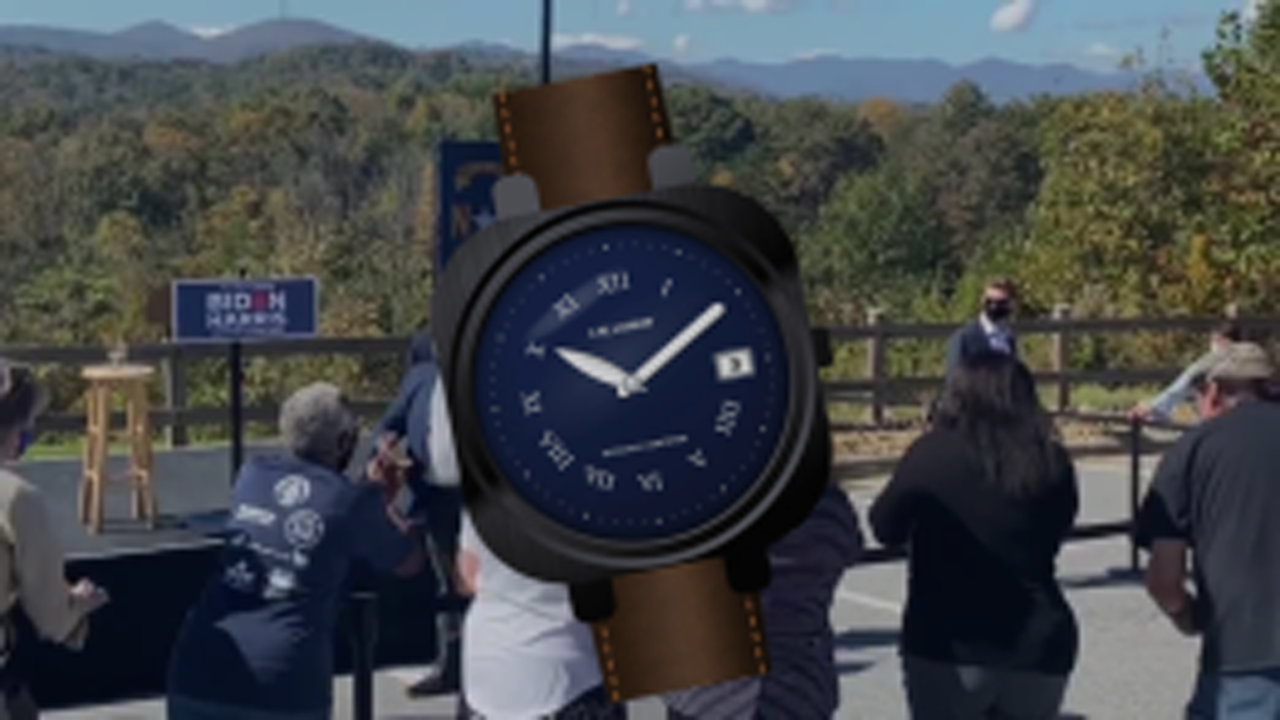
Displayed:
h=10 m=10
